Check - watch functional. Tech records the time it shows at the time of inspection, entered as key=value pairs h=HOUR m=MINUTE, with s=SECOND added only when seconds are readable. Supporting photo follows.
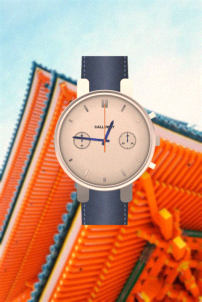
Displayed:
h=12 m=46
